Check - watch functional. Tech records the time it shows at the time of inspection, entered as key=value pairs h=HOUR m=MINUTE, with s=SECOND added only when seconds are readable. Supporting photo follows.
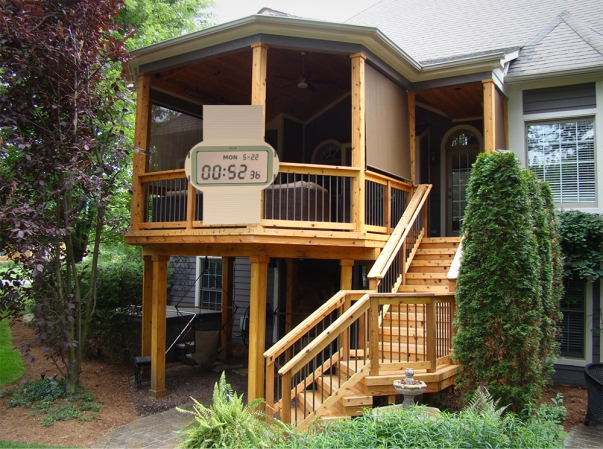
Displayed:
h=0 m=52 s=36
